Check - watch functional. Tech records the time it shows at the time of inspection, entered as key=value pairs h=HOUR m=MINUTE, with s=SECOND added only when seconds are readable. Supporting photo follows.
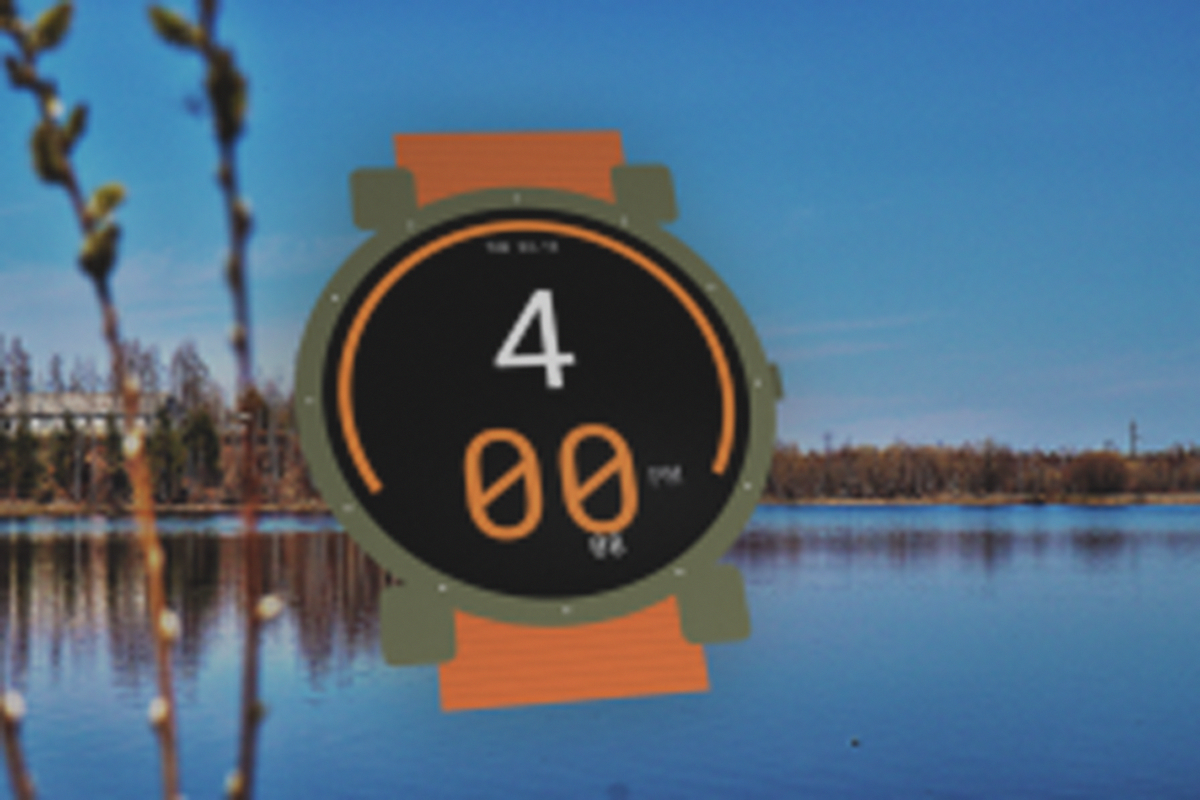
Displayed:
h=4 m=0
